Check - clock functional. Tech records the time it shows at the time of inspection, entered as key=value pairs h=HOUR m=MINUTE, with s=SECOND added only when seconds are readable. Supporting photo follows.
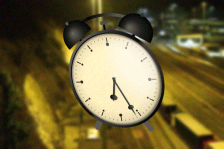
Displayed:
h=6 m=26
